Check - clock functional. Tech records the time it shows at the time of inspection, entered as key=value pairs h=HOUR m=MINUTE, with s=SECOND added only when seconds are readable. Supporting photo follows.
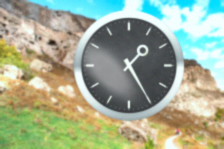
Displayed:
h=1 m=25
